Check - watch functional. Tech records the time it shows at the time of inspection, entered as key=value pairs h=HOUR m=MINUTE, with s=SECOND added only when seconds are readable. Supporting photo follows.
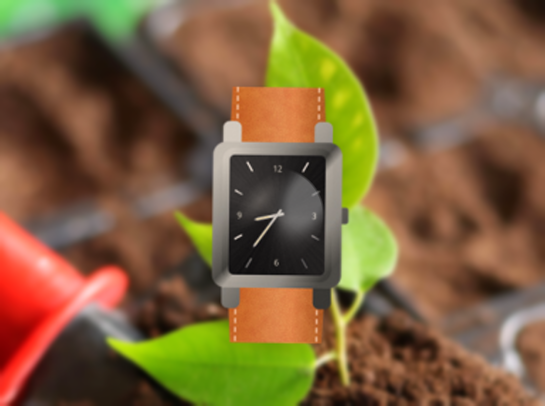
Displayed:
h=8 m=36
